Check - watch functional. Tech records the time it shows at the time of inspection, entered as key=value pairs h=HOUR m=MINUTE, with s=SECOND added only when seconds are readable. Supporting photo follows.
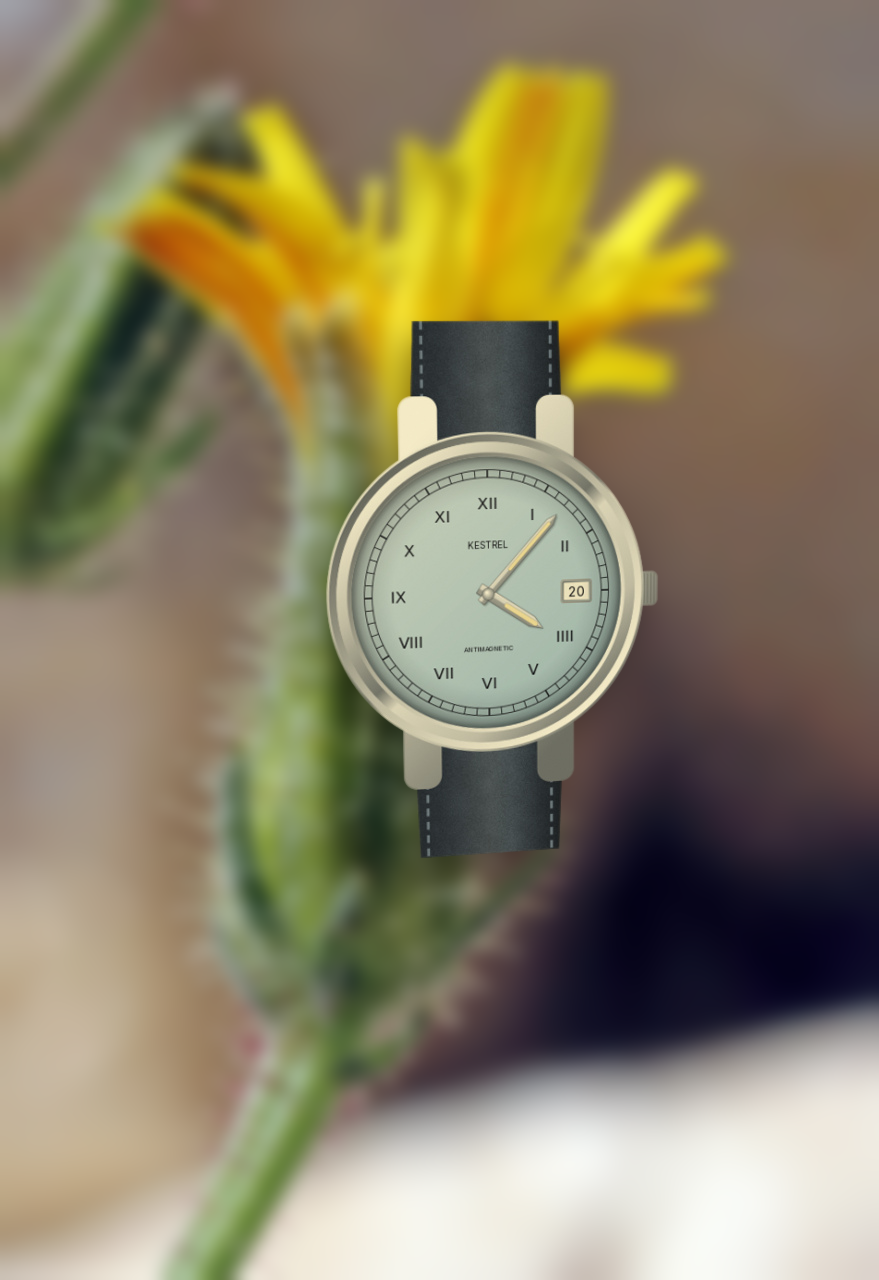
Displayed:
h=4 m=7
